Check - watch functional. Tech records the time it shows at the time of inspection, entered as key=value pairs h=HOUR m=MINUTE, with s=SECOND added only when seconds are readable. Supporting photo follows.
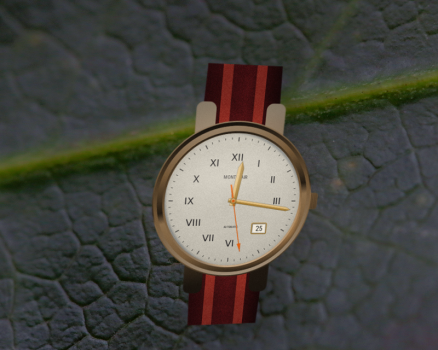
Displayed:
h=12 m=16 s=28
